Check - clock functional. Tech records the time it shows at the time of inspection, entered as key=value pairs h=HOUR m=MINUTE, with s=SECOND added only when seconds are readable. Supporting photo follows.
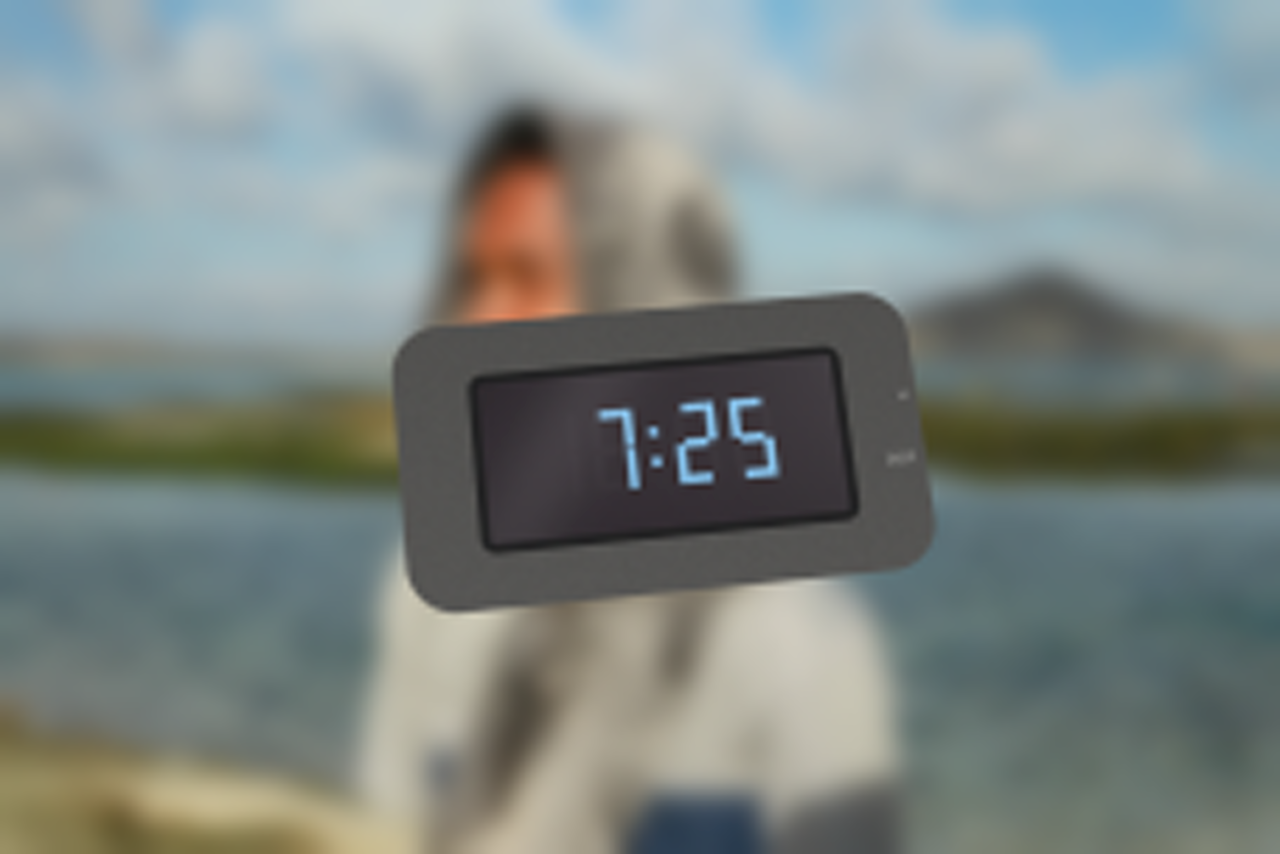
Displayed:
h=7 m=25
